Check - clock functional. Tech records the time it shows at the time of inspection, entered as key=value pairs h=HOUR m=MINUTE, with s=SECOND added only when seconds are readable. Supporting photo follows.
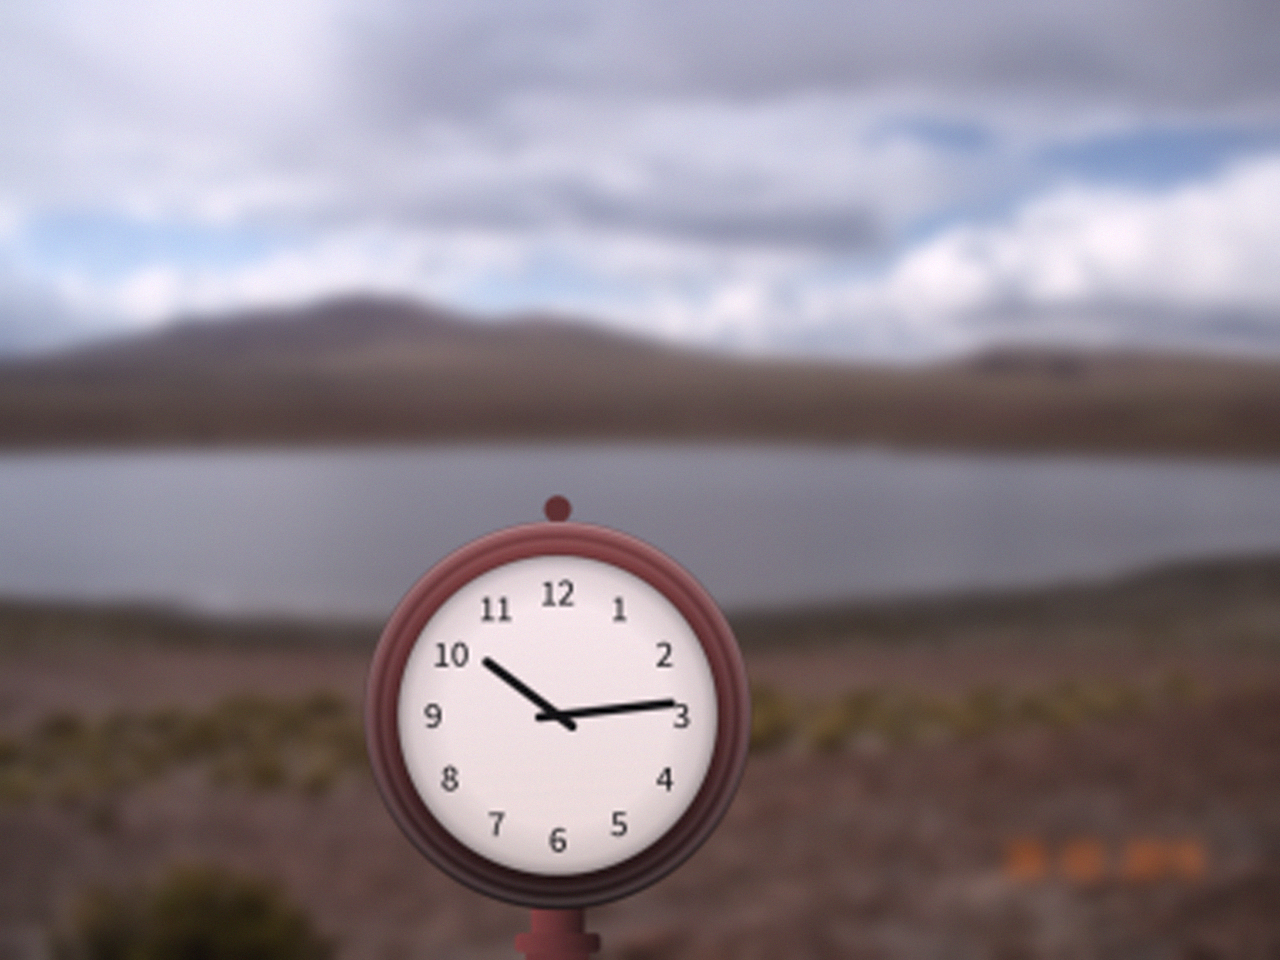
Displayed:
h=10 m=14
